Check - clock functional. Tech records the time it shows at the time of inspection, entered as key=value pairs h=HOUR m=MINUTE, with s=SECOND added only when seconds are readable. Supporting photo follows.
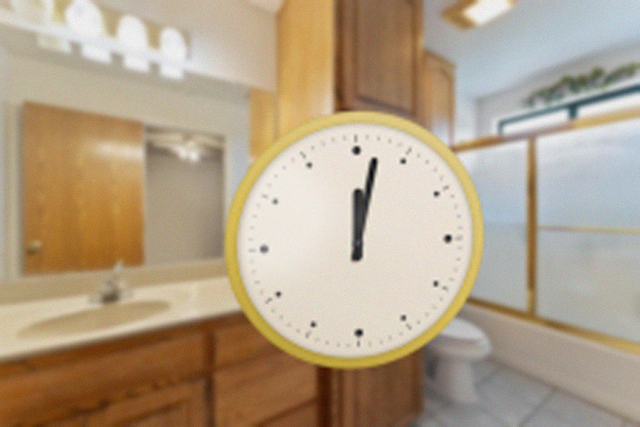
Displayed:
h=12 m=2
